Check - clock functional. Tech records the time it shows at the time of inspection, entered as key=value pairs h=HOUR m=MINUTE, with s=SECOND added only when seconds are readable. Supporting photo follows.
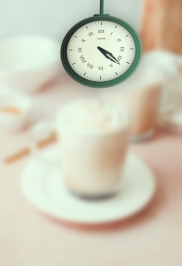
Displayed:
h=4 m=22
